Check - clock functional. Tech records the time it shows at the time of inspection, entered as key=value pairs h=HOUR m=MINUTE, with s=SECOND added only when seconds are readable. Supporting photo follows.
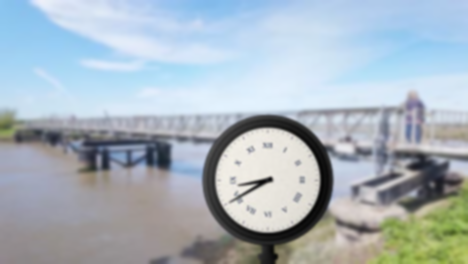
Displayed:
h=8 m=40
